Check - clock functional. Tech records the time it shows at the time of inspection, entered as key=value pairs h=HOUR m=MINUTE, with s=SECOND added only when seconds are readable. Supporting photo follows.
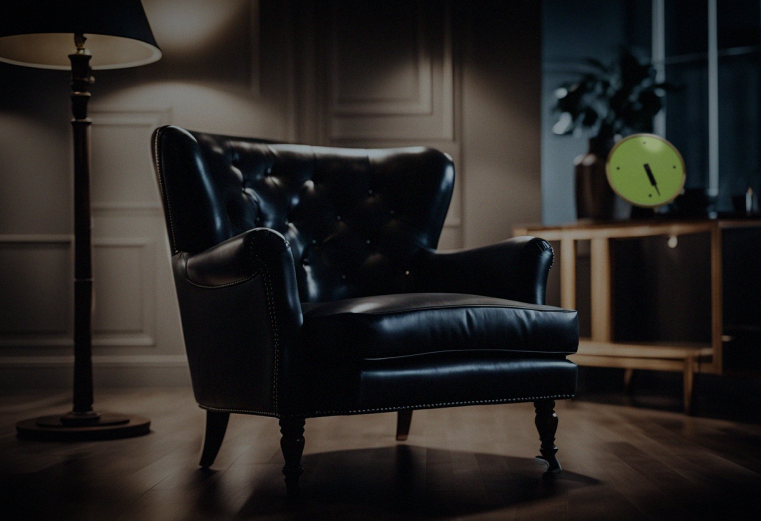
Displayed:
h=5 m=27
